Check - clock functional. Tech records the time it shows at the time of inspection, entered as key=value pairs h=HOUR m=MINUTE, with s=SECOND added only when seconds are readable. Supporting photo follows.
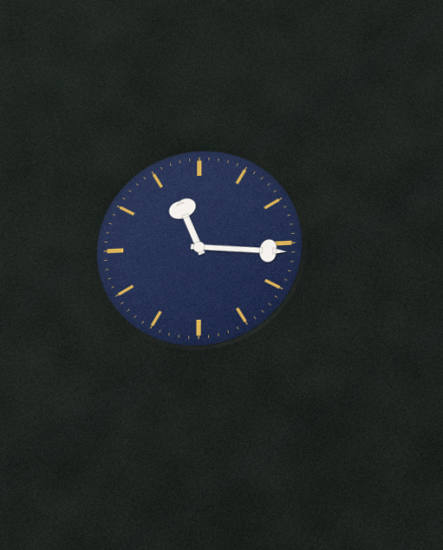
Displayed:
h=11 m=16
